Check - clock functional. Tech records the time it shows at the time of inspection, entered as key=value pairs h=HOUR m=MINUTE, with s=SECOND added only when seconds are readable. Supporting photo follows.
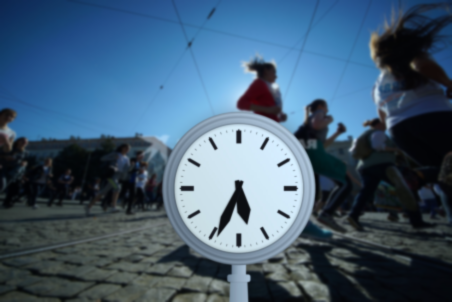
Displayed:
h=5 m=34
